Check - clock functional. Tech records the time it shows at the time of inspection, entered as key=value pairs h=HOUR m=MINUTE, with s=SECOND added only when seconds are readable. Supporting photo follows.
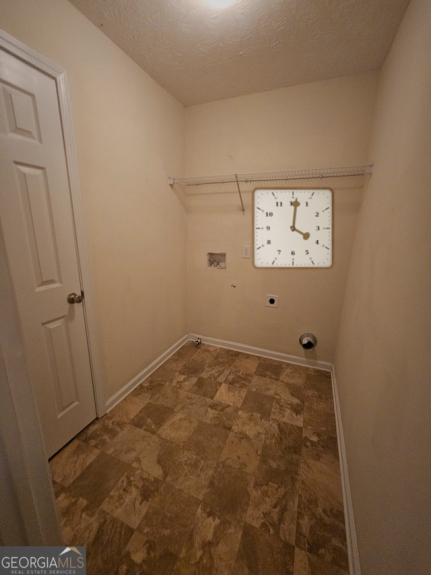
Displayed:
h=4 m=1
